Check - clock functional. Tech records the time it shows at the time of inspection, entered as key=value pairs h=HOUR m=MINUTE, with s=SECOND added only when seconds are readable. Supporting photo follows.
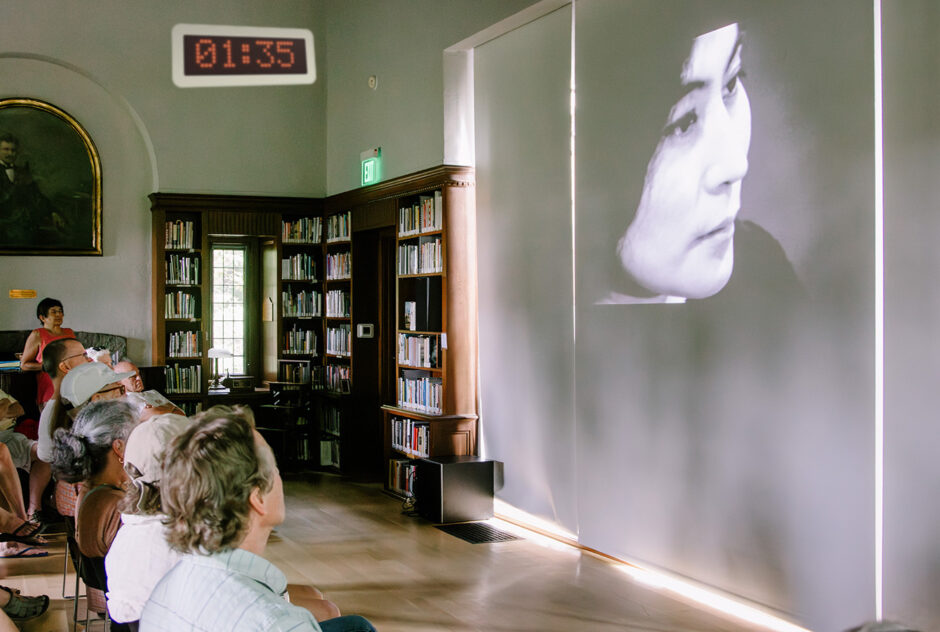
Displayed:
h=1 m=35
